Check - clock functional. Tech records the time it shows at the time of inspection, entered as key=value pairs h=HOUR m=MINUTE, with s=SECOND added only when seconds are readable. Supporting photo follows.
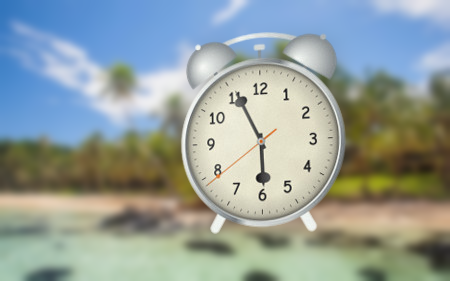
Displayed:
h=5 m=55 s=39
